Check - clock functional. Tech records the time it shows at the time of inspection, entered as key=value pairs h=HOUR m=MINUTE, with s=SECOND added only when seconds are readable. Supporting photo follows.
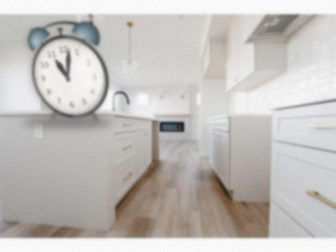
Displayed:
h=11 m=2
